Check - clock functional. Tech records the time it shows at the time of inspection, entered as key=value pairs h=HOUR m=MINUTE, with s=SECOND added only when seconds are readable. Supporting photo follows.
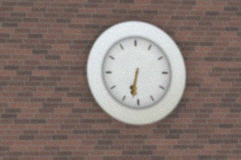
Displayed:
h=6 m=32
